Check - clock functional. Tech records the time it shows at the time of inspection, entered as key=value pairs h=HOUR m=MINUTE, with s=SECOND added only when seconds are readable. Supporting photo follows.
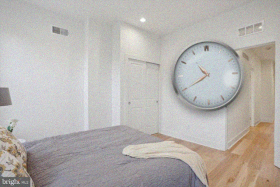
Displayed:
h=10 m=40
